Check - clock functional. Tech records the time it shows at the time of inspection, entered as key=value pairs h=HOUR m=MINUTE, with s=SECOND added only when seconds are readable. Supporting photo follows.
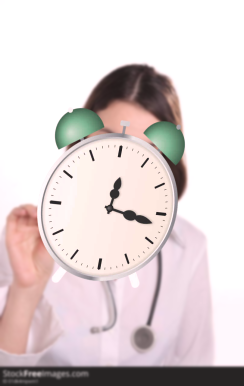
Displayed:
h=12 m=17
